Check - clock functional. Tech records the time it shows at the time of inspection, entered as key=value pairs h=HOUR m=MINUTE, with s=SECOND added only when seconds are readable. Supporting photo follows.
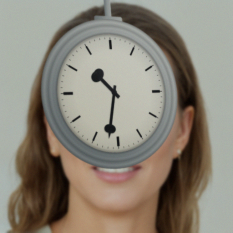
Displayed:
h=10 m=32
